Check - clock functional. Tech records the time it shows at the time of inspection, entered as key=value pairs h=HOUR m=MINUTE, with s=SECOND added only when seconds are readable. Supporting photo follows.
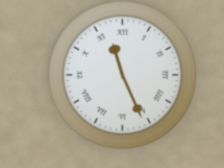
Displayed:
h=11 m=26
